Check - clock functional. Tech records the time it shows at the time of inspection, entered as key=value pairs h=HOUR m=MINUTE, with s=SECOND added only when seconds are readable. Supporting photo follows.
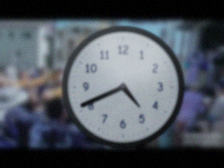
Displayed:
h=4 m=41
